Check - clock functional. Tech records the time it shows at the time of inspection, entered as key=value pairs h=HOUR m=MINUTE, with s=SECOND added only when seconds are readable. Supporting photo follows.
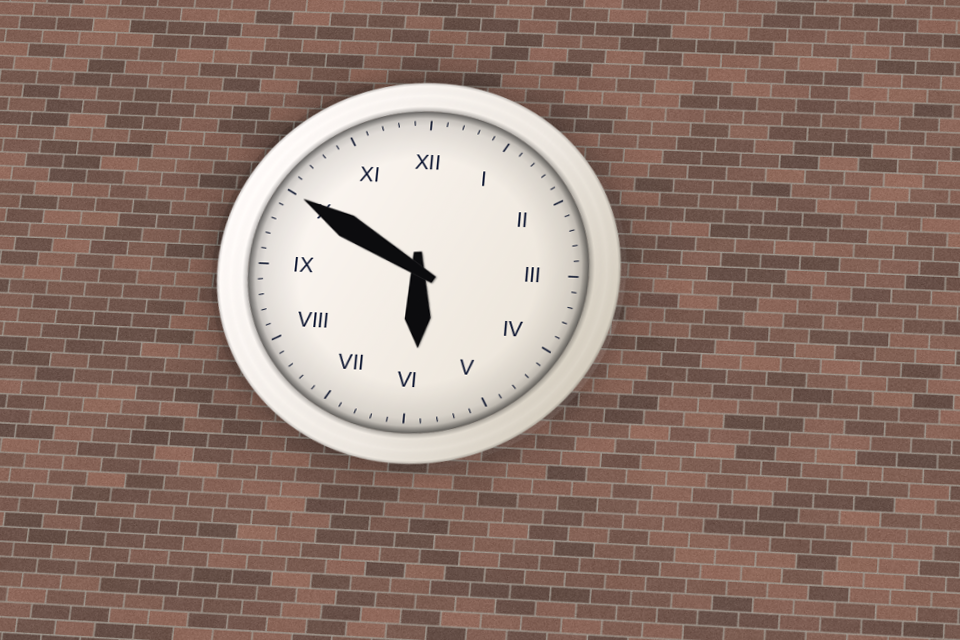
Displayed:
h=5 m=50
